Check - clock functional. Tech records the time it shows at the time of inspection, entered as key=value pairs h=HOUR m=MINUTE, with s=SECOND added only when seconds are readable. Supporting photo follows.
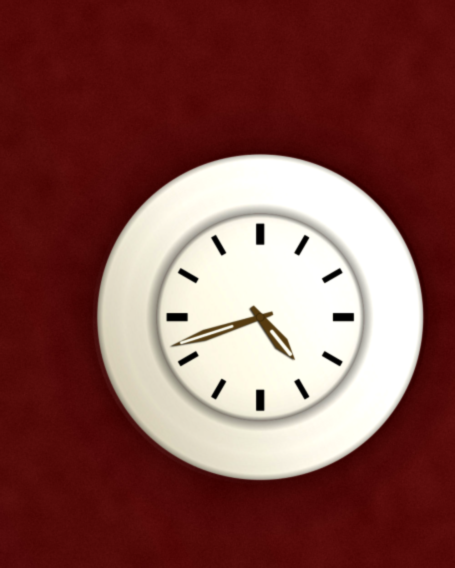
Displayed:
h=4 m=42
